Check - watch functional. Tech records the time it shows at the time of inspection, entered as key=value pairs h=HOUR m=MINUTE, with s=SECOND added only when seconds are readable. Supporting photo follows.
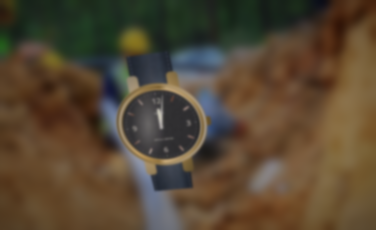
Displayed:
h=12 m=2
